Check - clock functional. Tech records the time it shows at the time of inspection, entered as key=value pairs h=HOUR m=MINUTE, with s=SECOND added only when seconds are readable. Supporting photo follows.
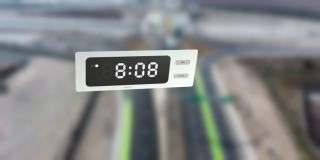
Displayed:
h=8 m=8
